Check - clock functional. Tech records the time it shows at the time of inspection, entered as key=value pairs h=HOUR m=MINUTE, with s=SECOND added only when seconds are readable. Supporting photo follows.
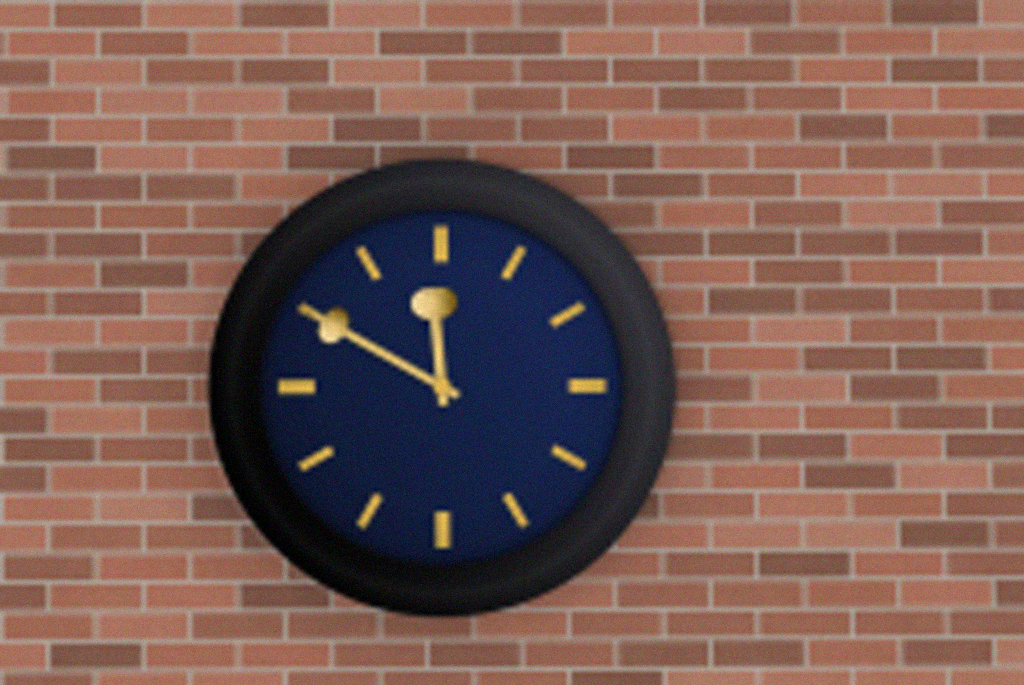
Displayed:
h=11 m=50
